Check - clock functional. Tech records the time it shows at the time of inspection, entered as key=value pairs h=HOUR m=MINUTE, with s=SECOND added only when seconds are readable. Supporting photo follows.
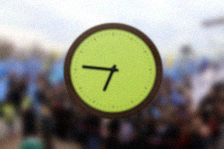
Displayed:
h=6 m=46
